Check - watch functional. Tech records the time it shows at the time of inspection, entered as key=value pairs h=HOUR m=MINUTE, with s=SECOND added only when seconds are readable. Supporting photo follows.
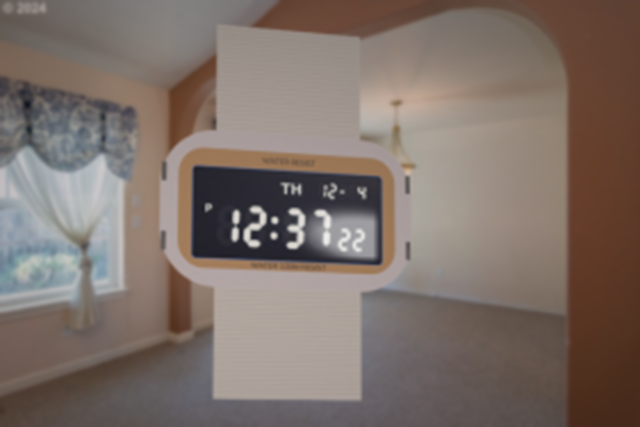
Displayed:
h=12 m=37 s=22
